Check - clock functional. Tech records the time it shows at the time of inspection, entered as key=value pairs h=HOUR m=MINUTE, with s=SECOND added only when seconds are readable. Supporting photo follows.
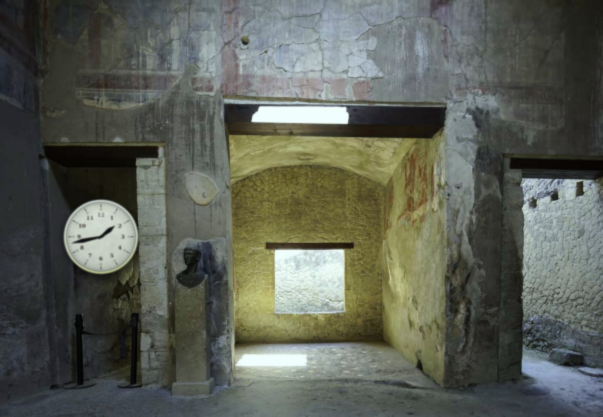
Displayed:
h=1 m=43
